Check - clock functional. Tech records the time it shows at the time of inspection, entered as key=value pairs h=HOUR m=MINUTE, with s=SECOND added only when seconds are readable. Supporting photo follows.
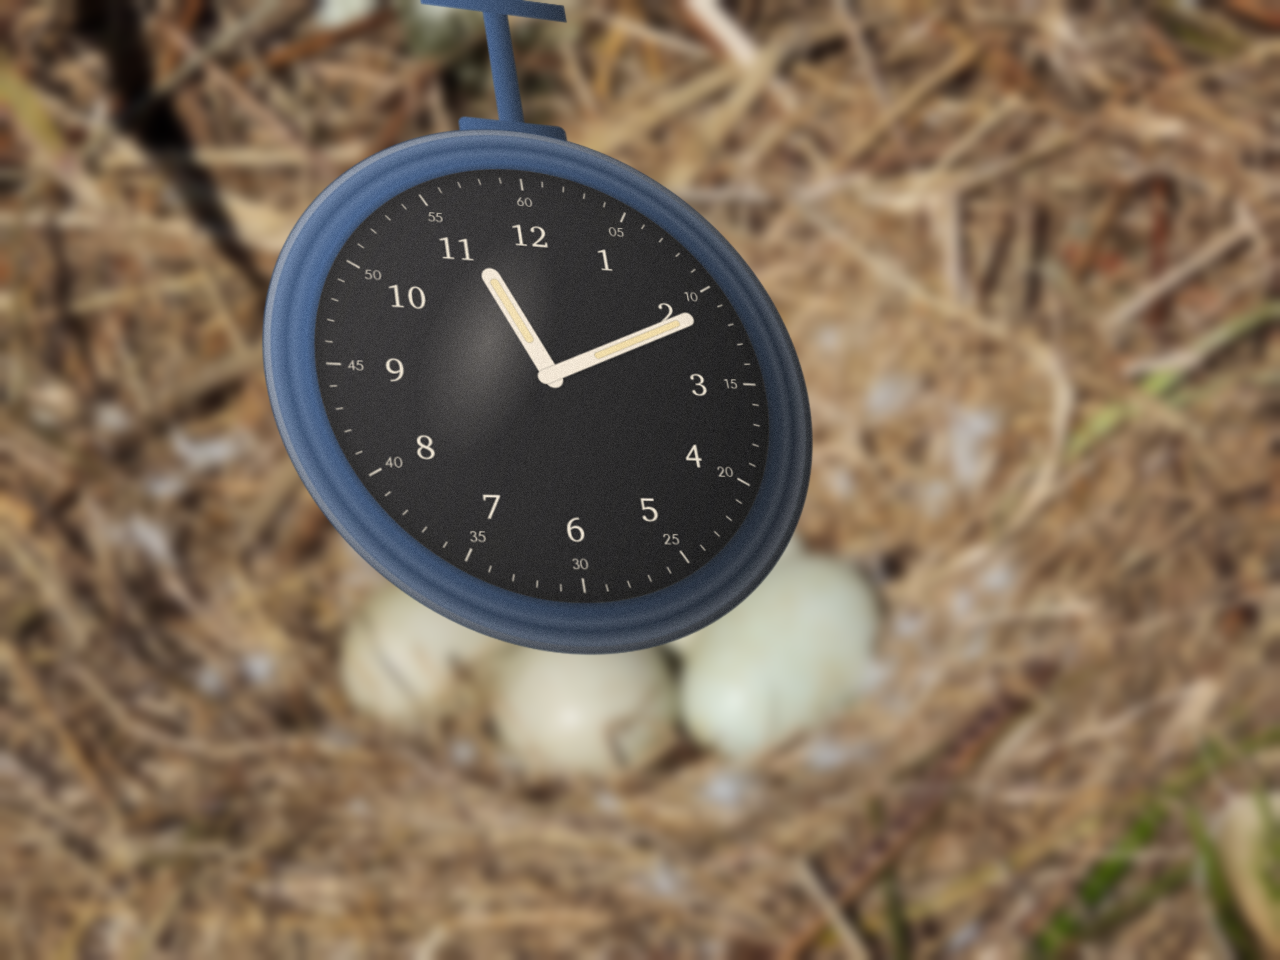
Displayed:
h=11 m=11
